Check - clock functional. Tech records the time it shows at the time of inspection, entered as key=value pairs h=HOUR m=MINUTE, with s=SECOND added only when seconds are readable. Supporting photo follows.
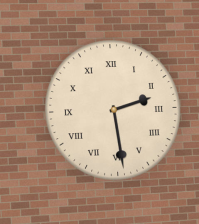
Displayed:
h=2 m=29
